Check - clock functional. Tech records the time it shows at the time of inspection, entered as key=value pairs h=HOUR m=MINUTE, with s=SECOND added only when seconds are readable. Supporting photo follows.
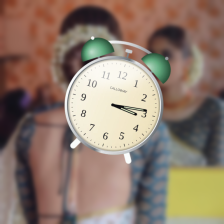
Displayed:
h=3 m=14
